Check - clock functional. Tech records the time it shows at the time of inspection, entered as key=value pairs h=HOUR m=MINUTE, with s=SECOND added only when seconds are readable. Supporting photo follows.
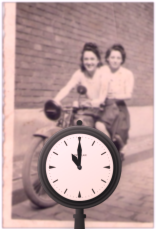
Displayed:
h=11 m=0
